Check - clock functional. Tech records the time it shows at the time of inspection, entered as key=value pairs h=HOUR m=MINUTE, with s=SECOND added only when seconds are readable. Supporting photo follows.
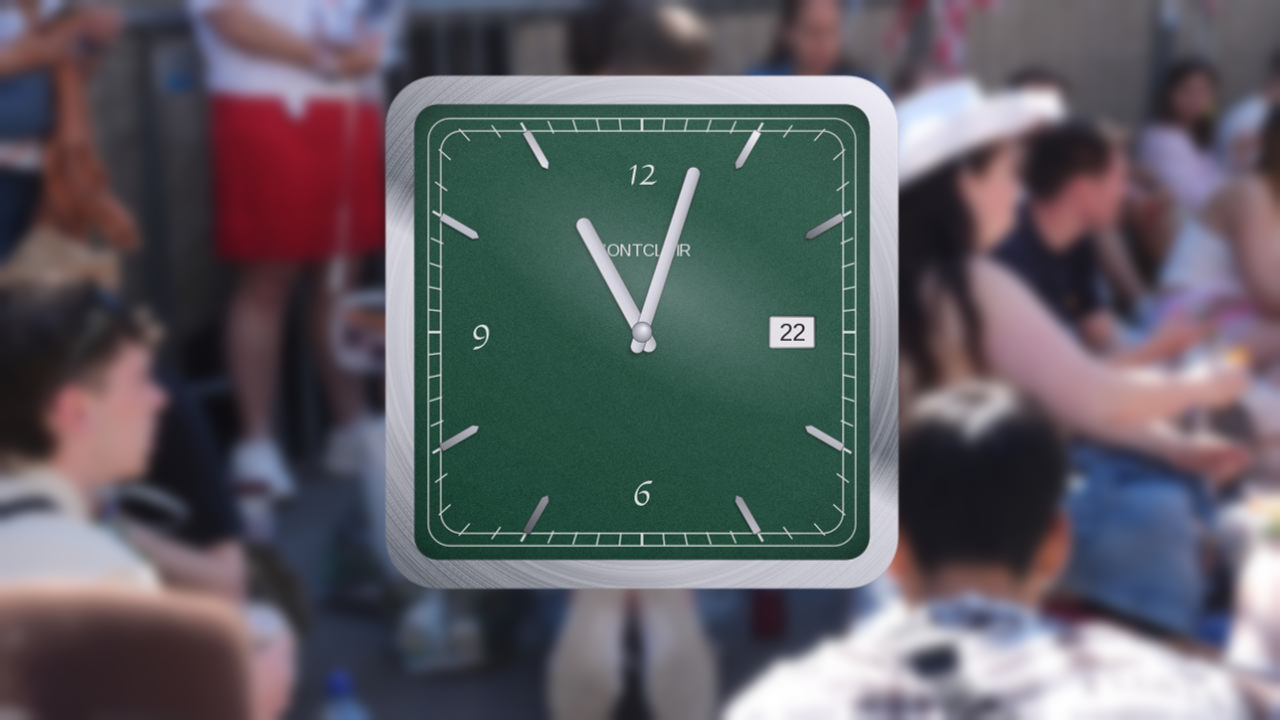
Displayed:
h=11 m=3
